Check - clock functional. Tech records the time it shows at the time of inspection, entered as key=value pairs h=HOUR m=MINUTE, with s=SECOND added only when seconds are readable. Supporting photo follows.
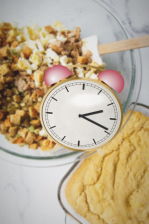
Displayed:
h=2 m=19
